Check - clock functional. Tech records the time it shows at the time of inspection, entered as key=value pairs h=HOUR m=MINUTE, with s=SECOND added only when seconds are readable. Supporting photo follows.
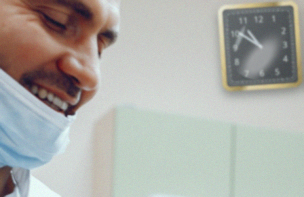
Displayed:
h=10 m=51
